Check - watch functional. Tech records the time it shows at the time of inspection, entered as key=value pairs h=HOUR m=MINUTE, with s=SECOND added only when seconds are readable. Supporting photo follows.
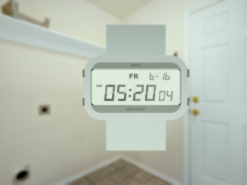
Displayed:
h=5 m=20 s=4
